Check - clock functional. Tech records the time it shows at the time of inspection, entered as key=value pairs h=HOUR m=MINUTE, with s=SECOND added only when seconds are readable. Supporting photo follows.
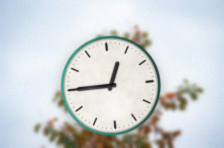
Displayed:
h=12 m=45
